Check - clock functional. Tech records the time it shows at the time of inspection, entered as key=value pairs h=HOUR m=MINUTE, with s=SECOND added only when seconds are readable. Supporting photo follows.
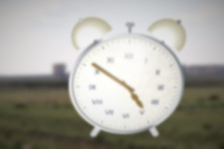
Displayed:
h=4 m=51
